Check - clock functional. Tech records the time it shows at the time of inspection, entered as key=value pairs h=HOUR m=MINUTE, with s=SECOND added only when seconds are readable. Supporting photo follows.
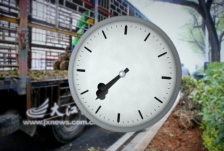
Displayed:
h=7 m=37
